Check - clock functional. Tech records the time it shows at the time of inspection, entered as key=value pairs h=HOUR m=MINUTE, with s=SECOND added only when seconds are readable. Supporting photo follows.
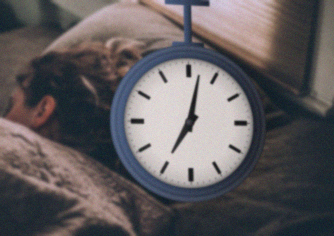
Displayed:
h=7 m=2
